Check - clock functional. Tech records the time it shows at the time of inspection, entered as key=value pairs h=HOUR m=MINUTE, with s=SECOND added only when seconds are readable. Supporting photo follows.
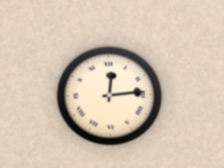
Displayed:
h=12 m=14
